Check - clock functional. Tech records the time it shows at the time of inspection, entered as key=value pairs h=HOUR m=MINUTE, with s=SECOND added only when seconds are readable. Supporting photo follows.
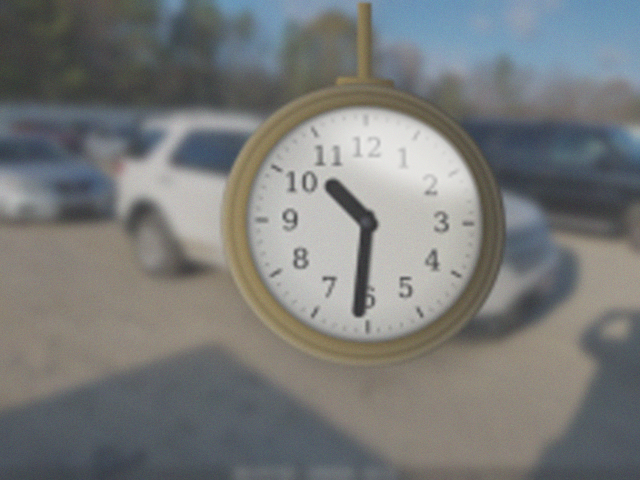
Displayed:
h=10 m=31
